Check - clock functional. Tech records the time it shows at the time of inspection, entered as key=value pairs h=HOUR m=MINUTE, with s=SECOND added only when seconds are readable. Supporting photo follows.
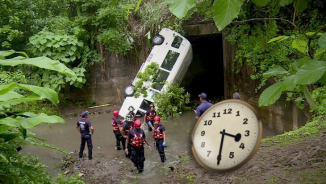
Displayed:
h=3 m=30
